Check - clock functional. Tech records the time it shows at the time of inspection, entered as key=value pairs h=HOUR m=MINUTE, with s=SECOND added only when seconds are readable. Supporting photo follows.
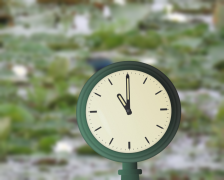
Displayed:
h=11 m=0
